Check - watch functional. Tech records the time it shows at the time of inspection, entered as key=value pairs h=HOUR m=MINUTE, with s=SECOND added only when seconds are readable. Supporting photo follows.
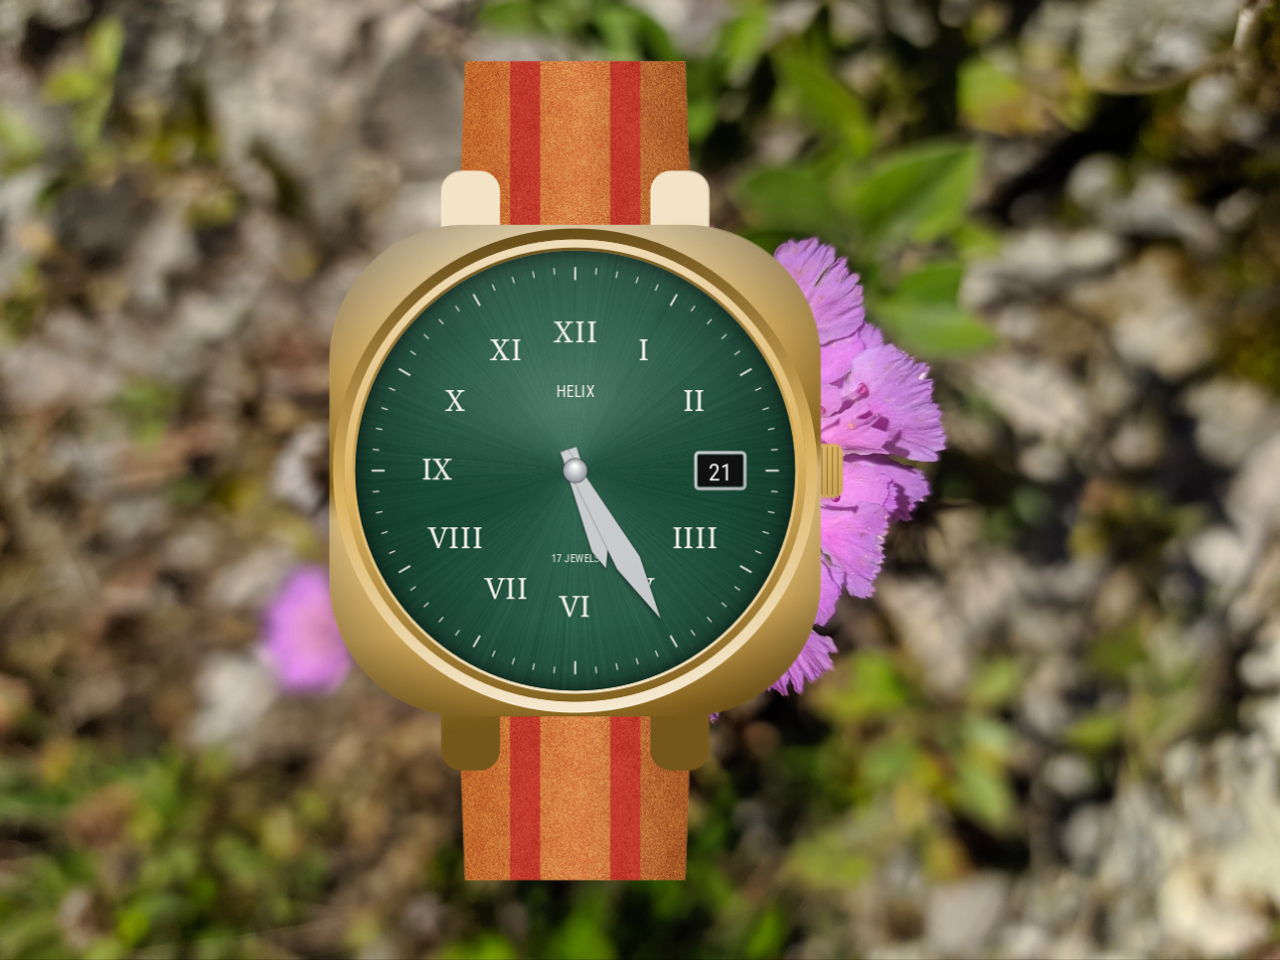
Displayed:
h=5 m=25
